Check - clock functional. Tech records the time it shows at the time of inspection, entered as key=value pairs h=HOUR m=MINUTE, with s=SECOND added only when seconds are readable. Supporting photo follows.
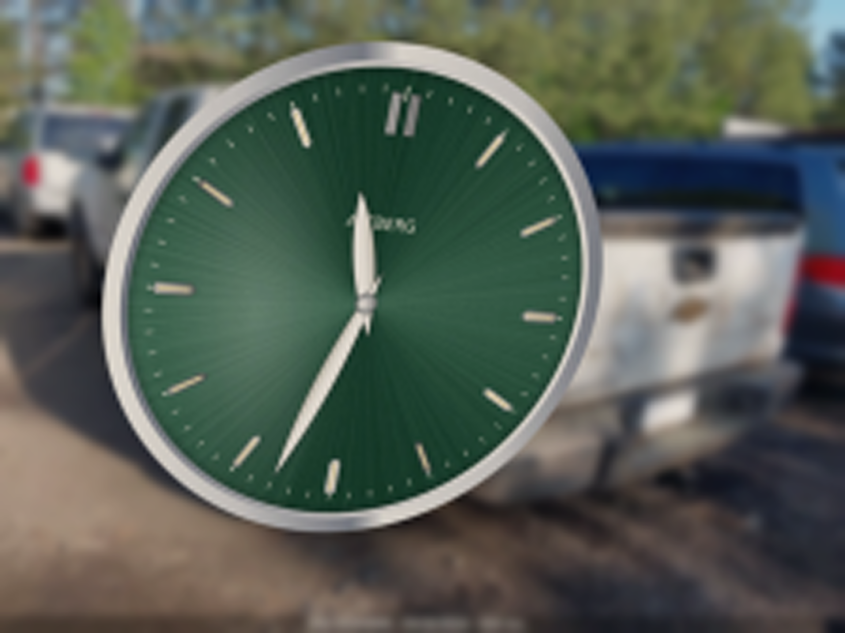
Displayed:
h=11 m=33
